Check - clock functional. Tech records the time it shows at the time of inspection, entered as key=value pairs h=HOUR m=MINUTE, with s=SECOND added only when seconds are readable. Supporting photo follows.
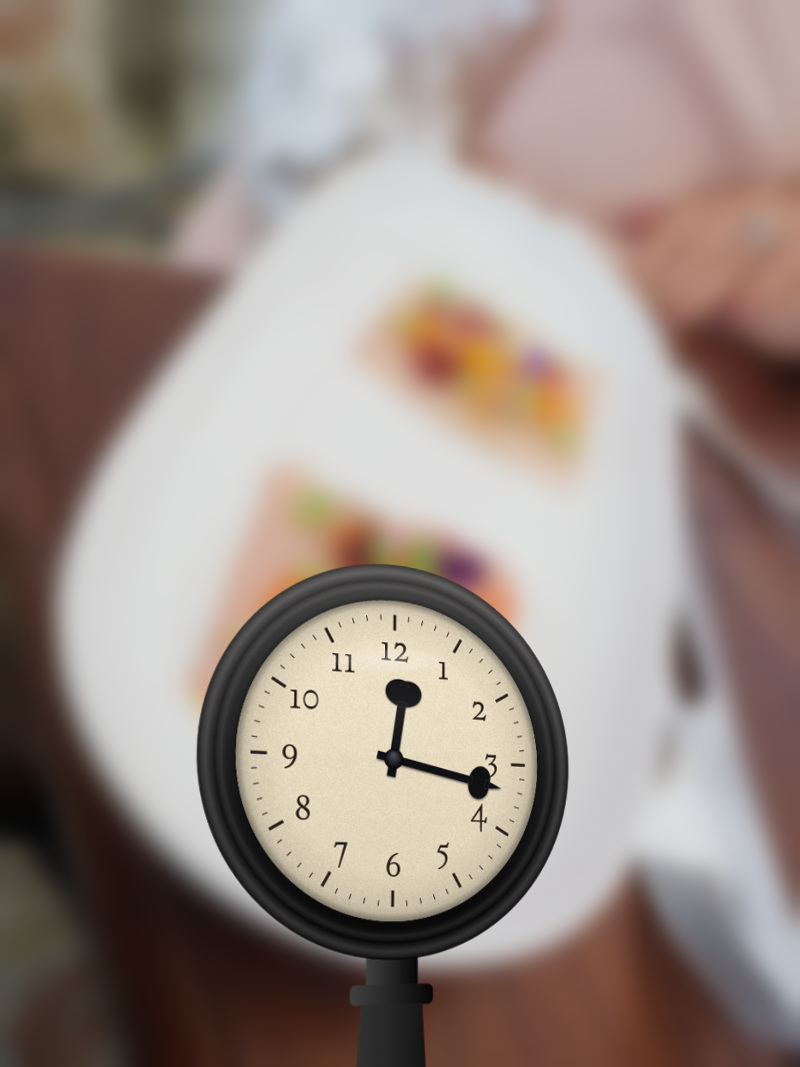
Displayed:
h=12 m=17
